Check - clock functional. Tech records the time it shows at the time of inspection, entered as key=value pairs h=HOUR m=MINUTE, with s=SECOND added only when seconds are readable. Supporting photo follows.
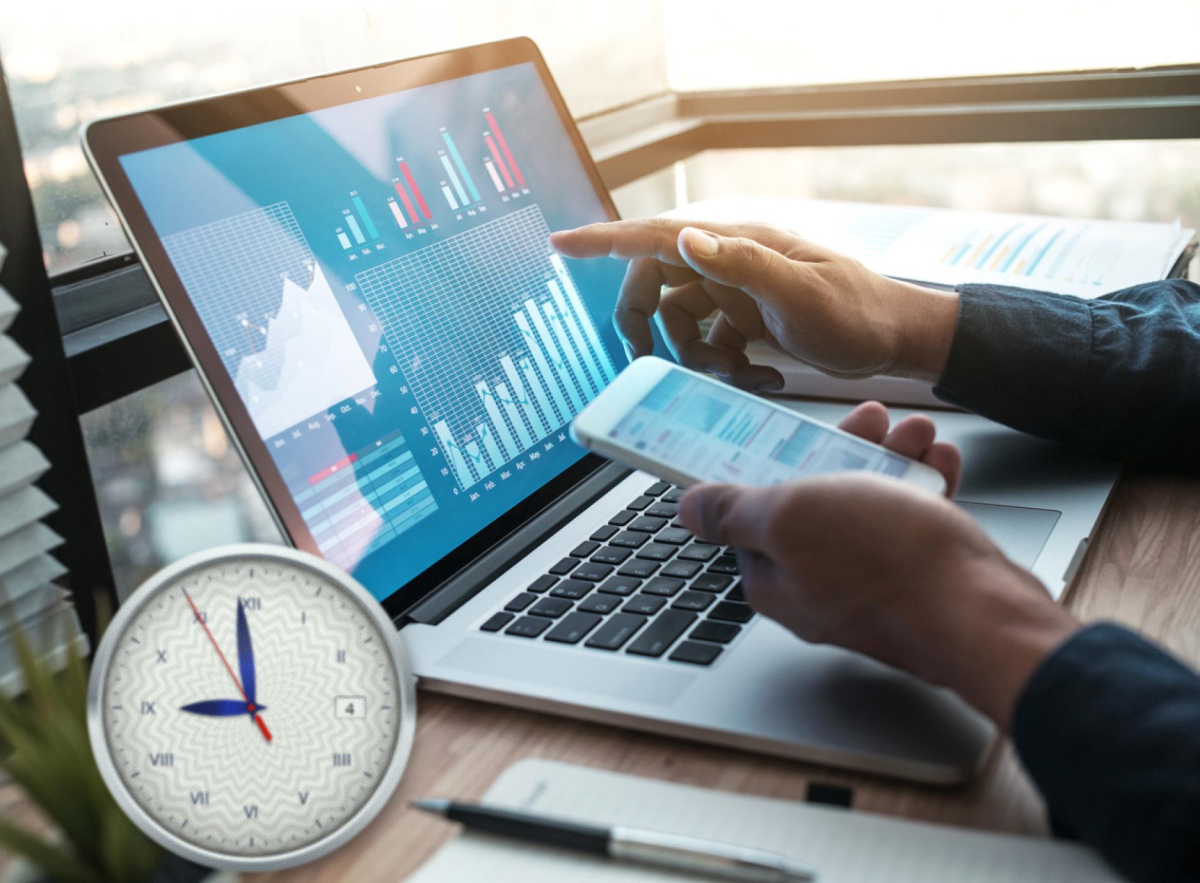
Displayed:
h=8 m=58 s=55
